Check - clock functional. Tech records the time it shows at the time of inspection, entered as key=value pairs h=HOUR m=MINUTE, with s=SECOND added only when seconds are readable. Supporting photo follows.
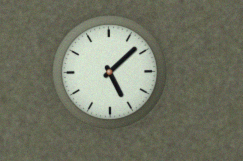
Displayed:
h=5 m=8
